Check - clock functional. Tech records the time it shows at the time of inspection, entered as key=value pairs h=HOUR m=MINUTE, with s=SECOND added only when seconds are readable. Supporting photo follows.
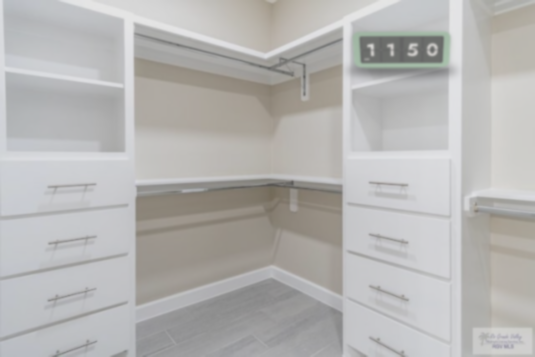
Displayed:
h=11 m=50
